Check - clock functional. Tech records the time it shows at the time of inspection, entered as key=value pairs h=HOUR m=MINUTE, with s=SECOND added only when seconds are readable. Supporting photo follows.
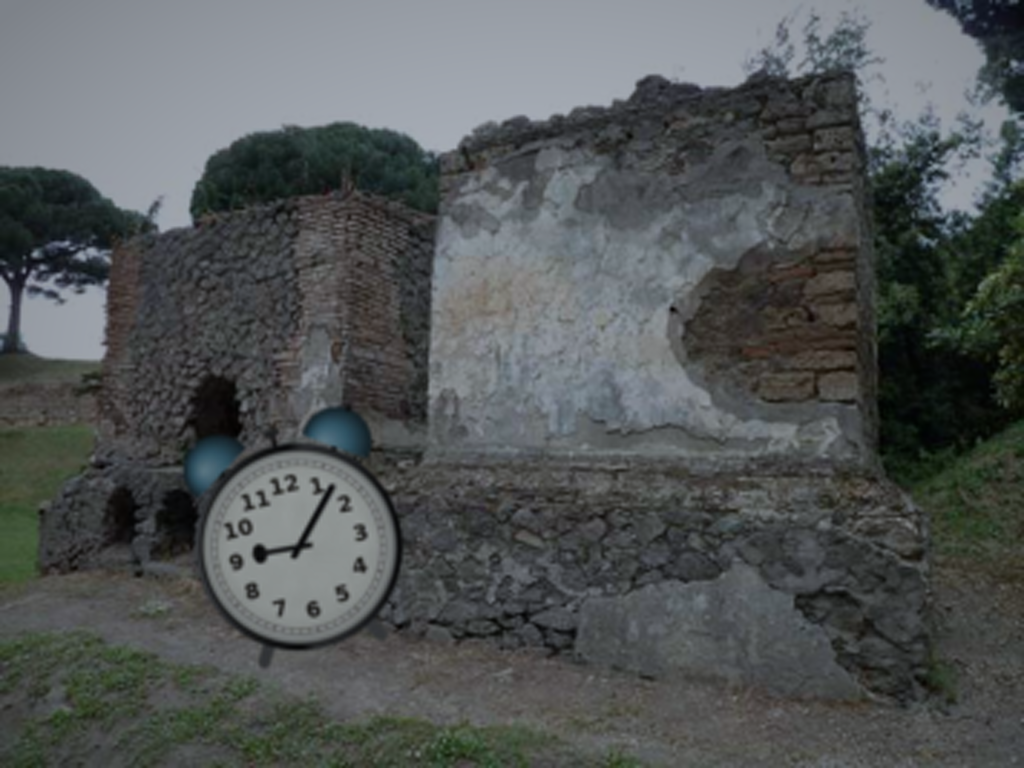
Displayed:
h=9 m=7
